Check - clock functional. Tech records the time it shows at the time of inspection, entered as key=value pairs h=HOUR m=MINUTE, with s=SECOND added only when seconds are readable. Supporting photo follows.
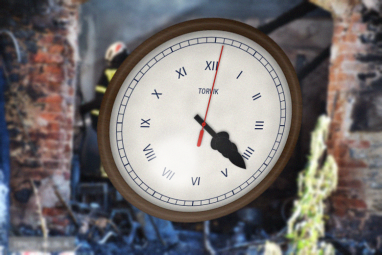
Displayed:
h=4 m=22 s=1
